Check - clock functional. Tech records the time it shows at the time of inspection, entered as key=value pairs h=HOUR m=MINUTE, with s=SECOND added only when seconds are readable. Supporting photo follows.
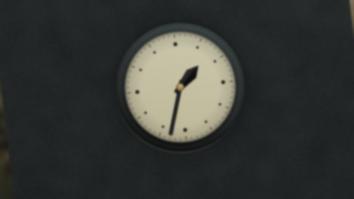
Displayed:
h=1 m=33
